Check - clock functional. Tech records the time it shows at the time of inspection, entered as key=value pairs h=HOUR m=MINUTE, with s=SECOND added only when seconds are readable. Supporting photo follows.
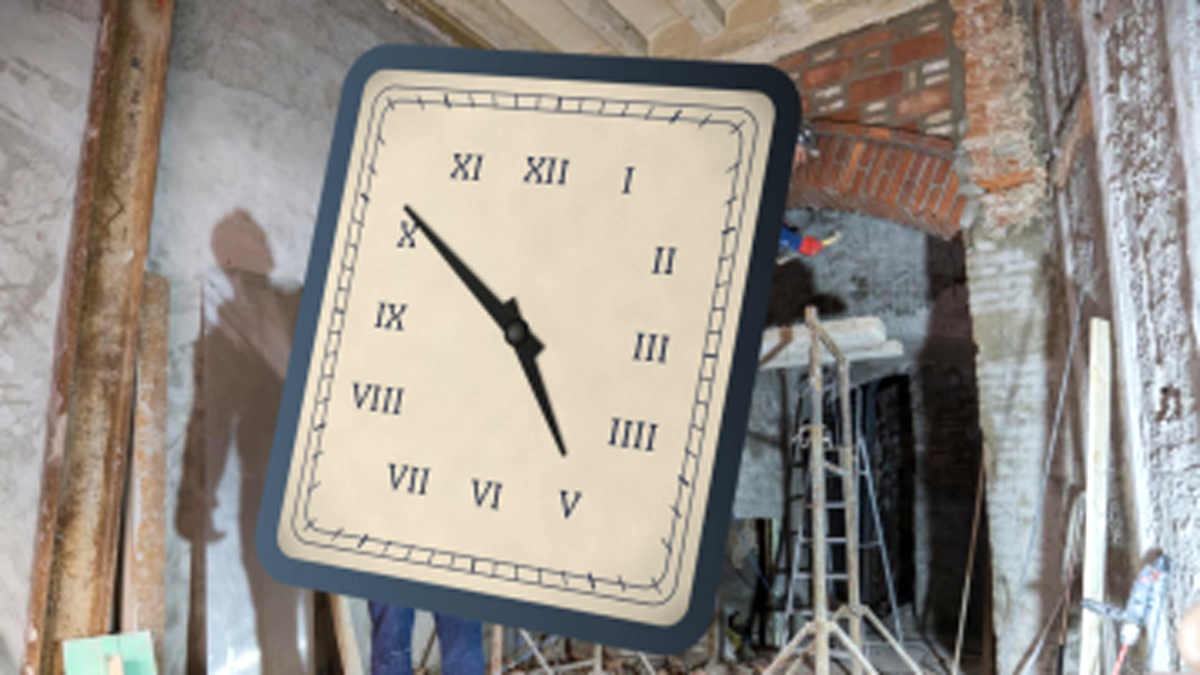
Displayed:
h=4 m=51
